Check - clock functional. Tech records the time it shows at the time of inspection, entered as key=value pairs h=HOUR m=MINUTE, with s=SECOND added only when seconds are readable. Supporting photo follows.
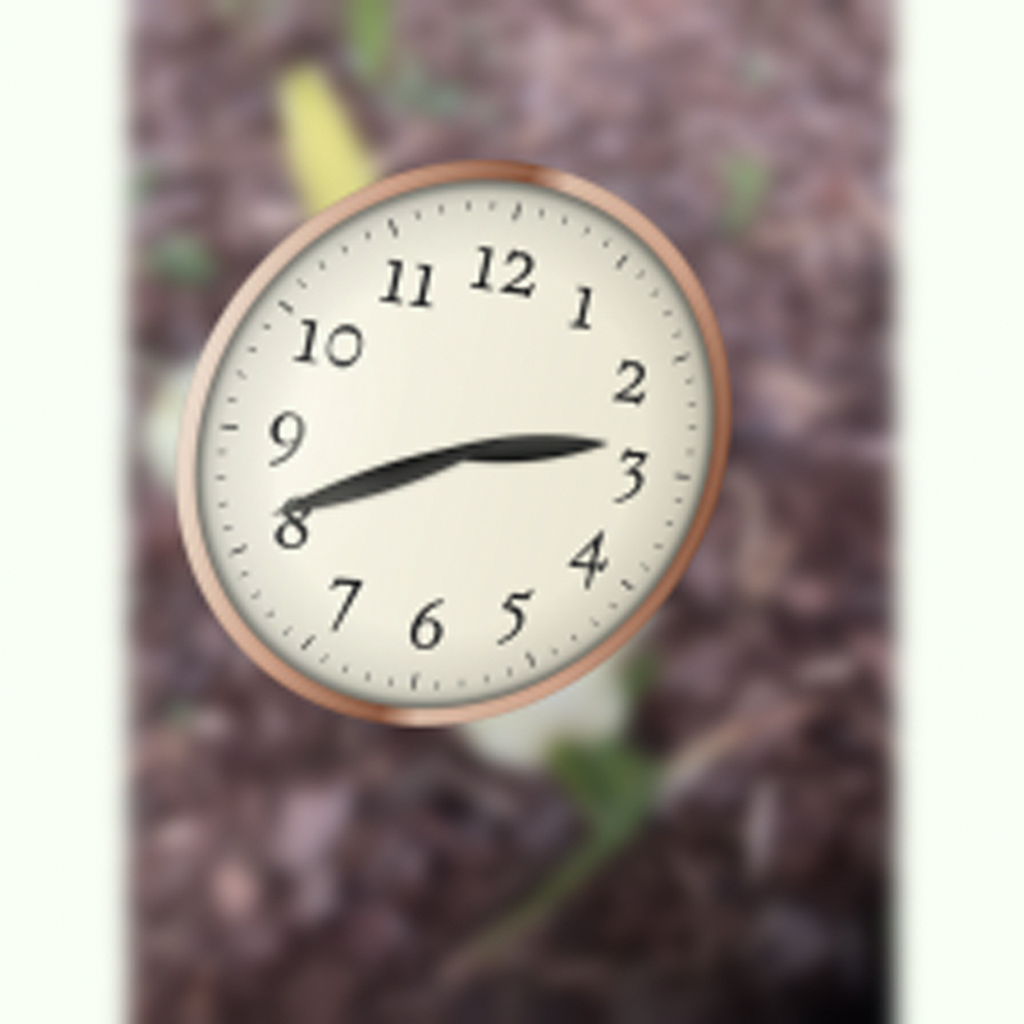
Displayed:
h=2 m=41
